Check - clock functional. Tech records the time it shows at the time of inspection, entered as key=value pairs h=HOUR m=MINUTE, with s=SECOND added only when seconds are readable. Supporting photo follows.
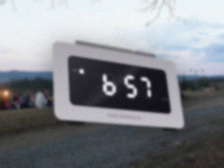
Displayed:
h=6 m=57
